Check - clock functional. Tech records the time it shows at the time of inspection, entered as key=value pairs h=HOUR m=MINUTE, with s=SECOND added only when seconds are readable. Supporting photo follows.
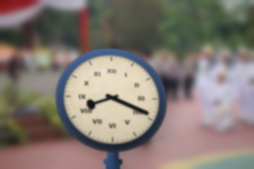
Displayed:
h=8 m=19
